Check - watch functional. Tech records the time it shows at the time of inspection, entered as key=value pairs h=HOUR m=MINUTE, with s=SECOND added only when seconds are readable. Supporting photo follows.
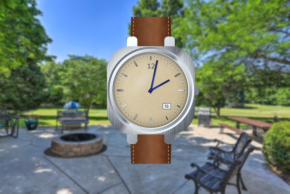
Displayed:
h=2 m=2
